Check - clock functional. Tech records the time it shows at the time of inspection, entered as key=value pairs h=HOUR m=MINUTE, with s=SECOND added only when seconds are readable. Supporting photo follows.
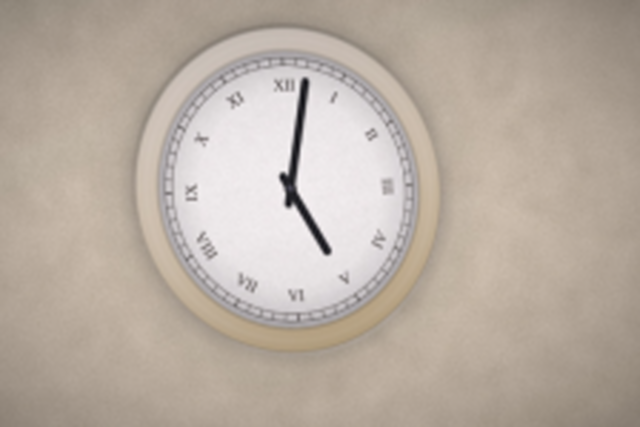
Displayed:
h=5 m=2
